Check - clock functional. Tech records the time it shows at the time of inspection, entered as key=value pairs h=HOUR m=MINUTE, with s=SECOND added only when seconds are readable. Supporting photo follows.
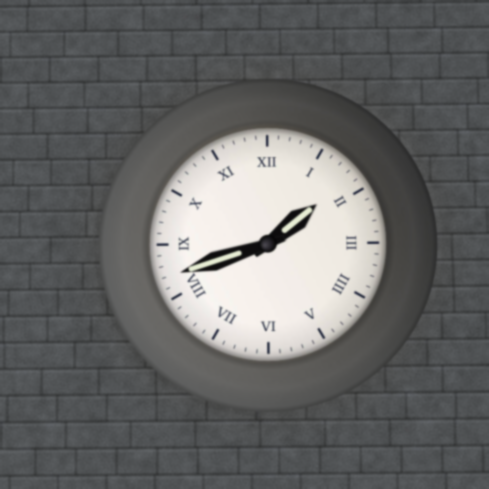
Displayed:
h=1 m=42
